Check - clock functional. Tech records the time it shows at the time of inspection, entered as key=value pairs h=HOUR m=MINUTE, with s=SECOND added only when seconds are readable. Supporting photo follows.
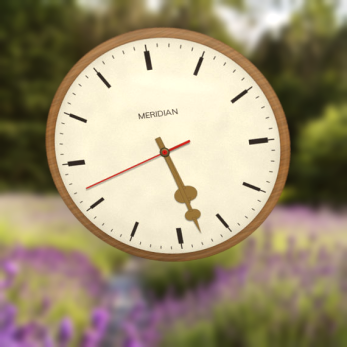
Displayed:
h=5 m=27 s=42
